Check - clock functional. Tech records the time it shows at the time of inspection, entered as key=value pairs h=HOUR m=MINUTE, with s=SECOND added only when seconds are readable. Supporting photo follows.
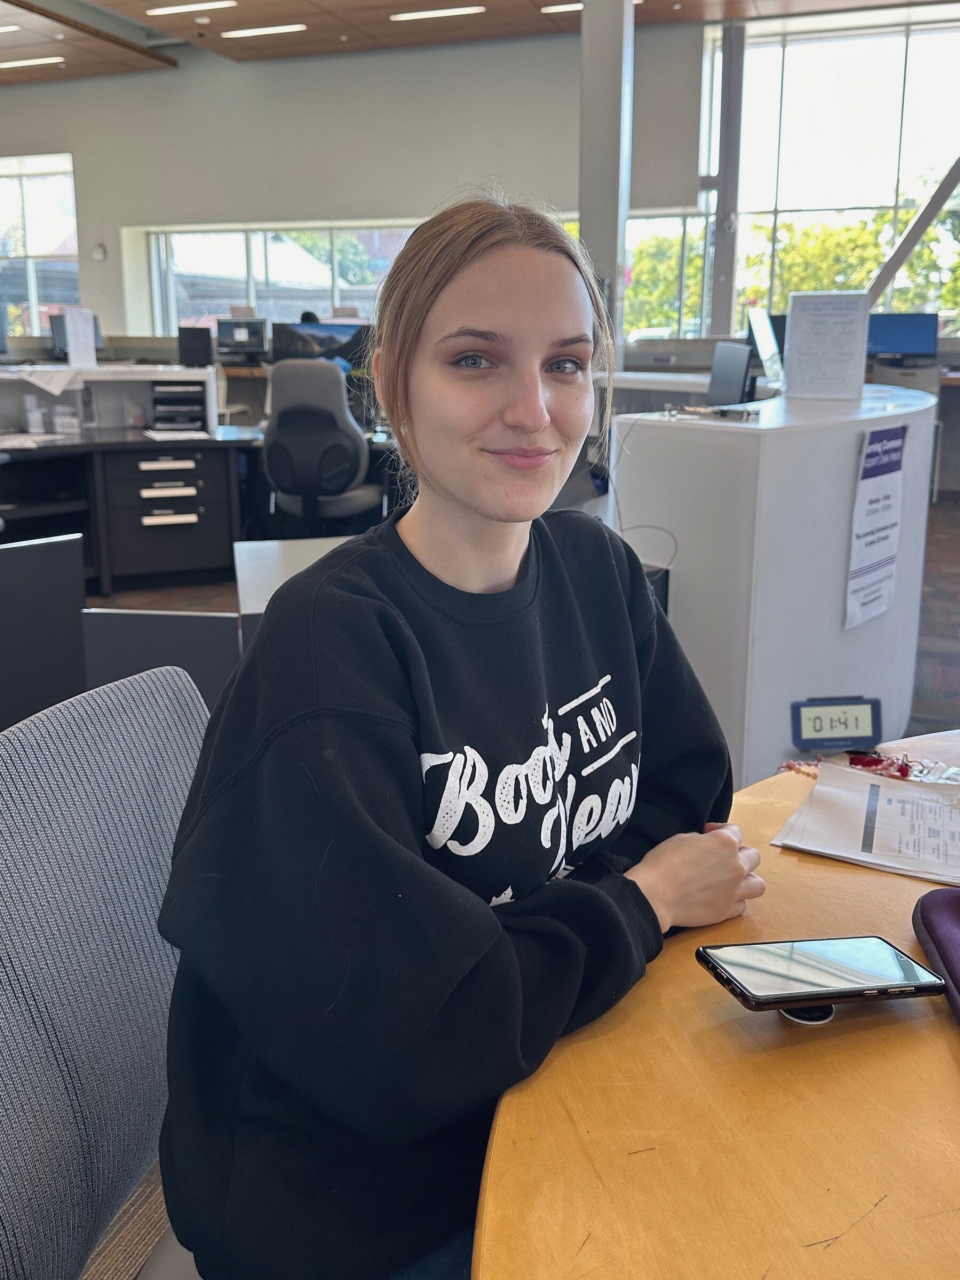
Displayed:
h=1 m=41
